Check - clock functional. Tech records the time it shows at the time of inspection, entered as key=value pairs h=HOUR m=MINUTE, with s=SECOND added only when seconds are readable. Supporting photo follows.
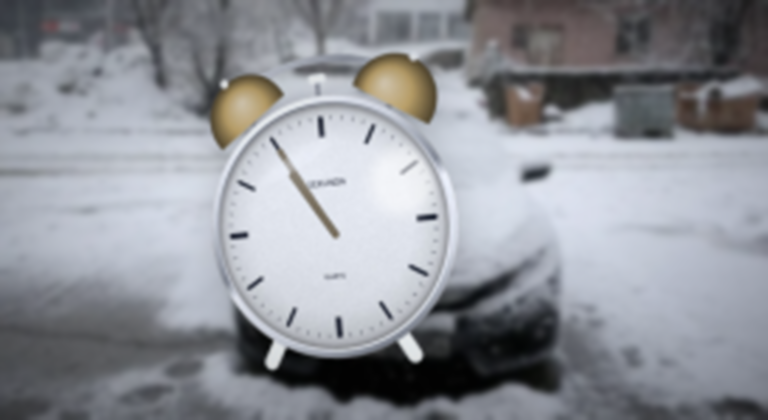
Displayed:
h=10 m=55
